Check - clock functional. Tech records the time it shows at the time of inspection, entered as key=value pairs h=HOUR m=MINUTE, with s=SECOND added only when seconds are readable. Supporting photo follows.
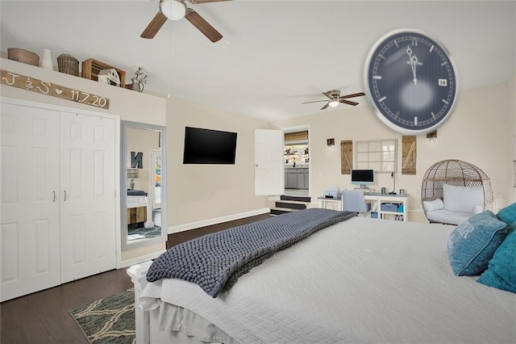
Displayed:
h=11 m=58
